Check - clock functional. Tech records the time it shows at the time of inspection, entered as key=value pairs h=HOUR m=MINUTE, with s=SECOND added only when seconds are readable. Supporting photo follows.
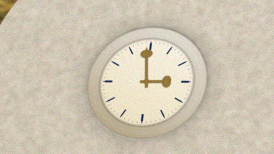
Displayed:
h=2 m=59
